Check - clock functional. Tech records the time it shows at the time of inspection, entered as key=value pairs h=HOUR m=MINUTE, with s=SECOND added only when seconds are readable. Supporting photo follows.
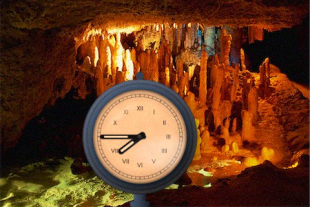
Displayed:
h=7 m=45
